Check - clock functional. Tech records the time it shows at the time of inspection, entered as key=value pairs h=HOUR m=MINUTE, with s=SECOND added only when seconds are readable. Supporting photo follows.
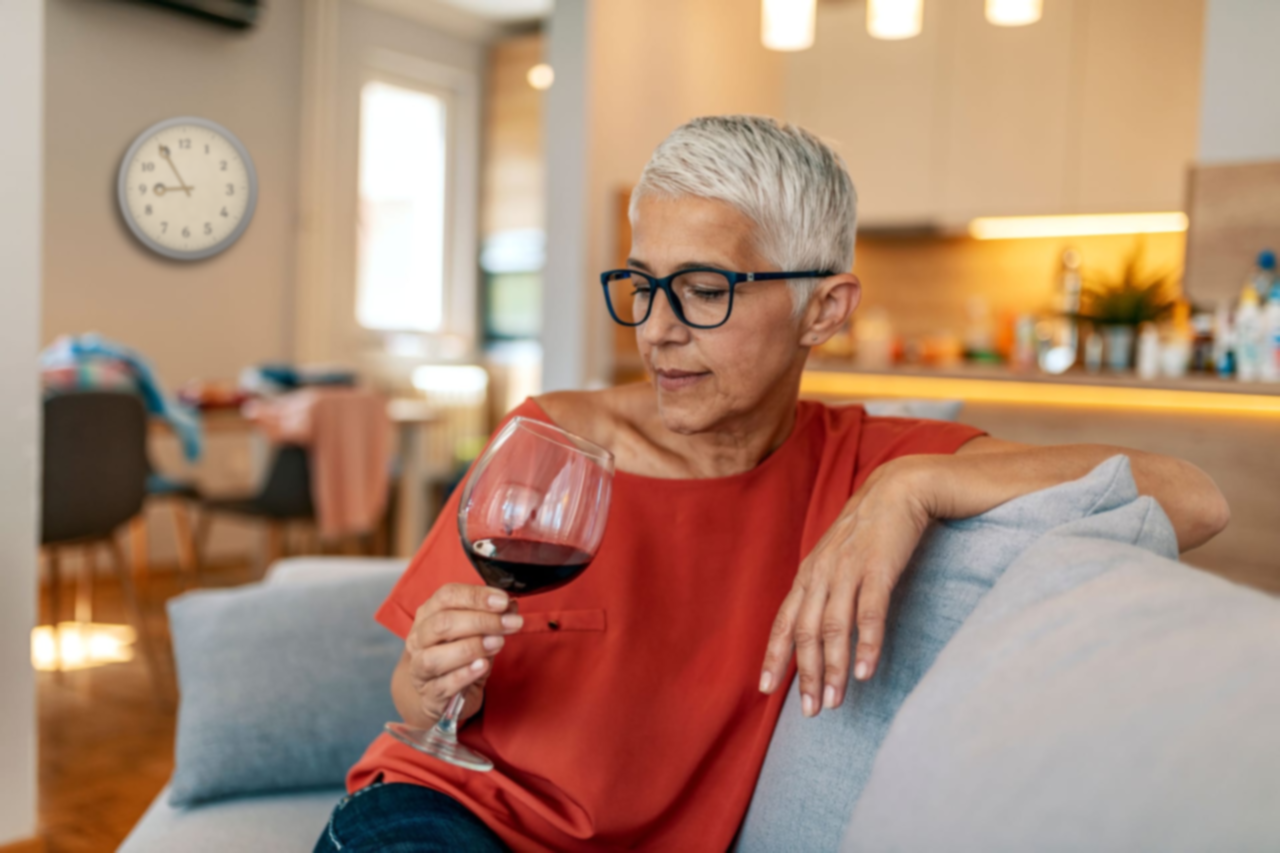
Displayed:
h=8 m=55
